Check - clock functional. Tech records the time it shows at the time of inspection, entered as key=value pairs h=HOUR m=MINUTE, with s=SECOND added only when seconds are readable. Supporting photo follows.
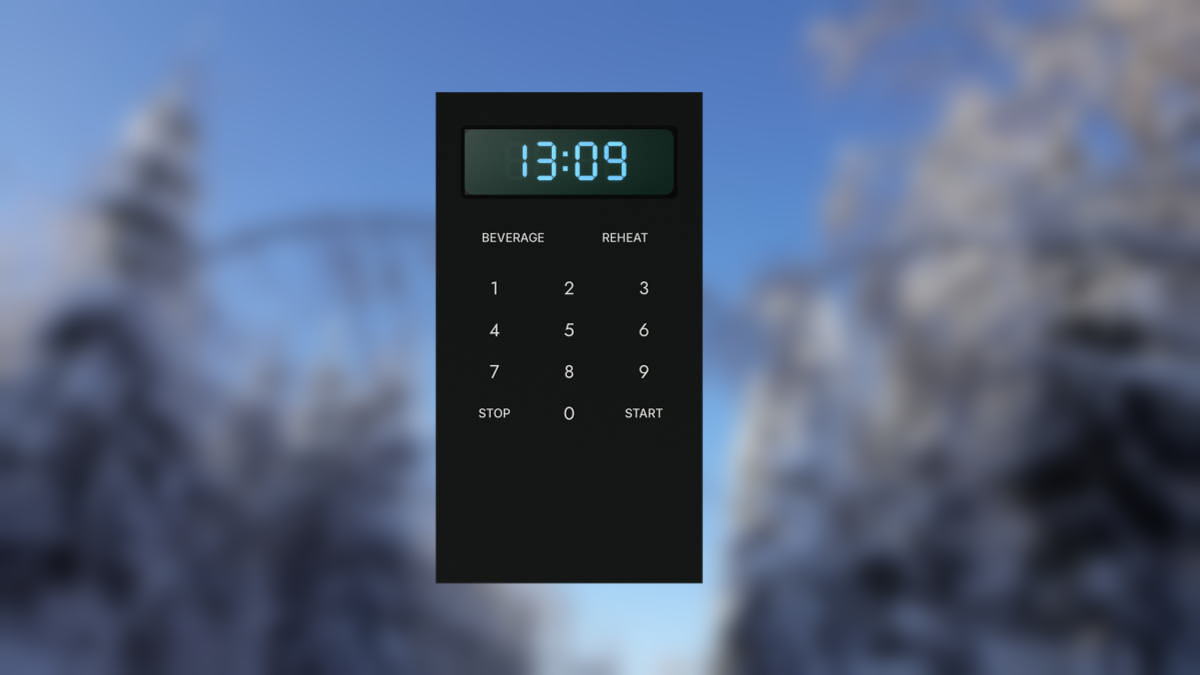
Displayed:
h=13 m=9
